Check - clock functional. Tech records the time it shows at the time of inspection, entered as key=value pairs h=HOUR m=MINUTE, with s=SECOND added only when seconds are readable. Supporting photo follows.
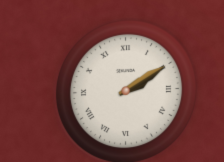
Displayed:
h=2 m=10
